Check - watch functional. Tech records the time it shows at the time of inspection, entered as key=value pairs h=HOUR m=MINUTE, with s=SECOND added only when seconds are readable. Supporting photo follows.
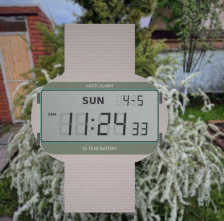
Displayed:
h=11 m=24 s=33
